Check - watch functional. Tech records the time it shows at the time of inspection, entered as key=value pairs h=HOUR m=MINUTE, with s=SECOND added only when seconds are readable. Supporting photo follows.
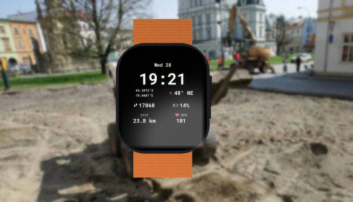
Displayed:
h=19 m=21
